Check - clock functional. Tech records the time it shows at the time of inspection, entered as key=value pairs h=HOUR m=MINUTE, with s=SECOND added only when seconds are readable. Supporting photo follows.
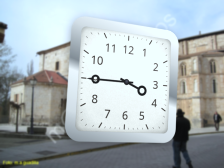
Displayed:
h=3 m=45
